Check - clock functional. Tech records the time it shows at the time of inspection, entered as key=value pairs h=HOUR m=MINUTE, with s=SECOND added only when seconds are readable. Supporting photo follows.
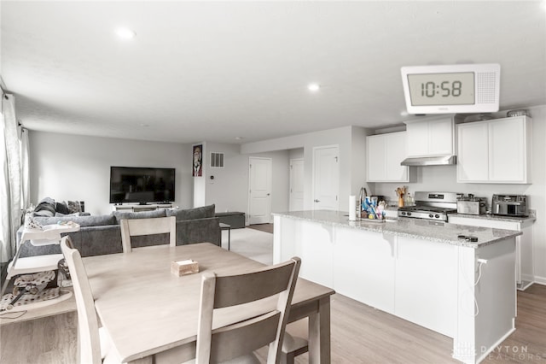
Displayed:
h=10 m=58
